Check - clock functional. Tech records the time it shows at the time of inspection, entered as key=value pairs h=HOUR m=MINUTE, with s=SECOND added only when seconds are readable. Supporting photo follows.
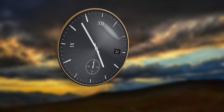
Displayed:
h=4 m=53
